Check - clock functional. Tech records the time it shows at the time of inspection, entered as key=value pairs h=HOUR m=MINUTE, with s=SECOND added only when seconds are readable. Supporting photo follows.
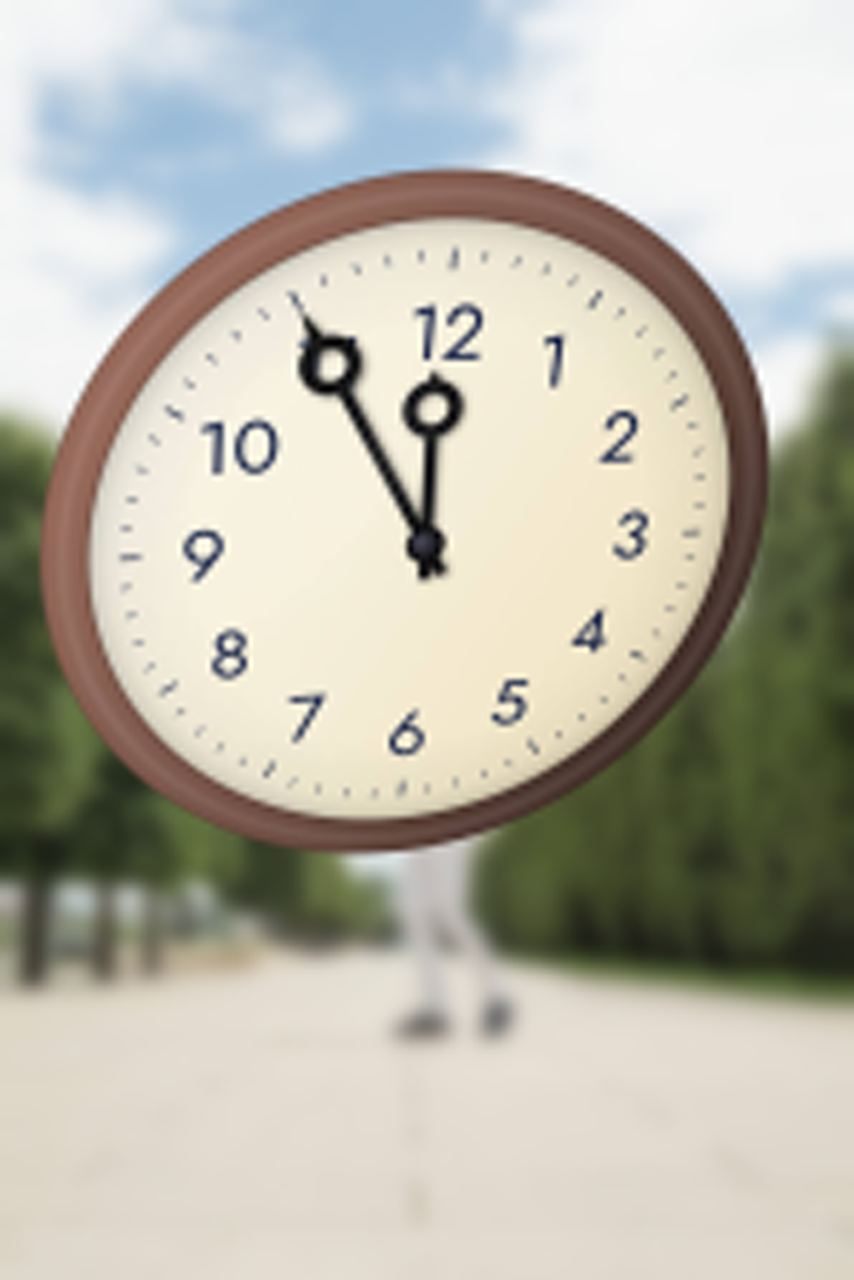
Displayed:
h=11 m=55
